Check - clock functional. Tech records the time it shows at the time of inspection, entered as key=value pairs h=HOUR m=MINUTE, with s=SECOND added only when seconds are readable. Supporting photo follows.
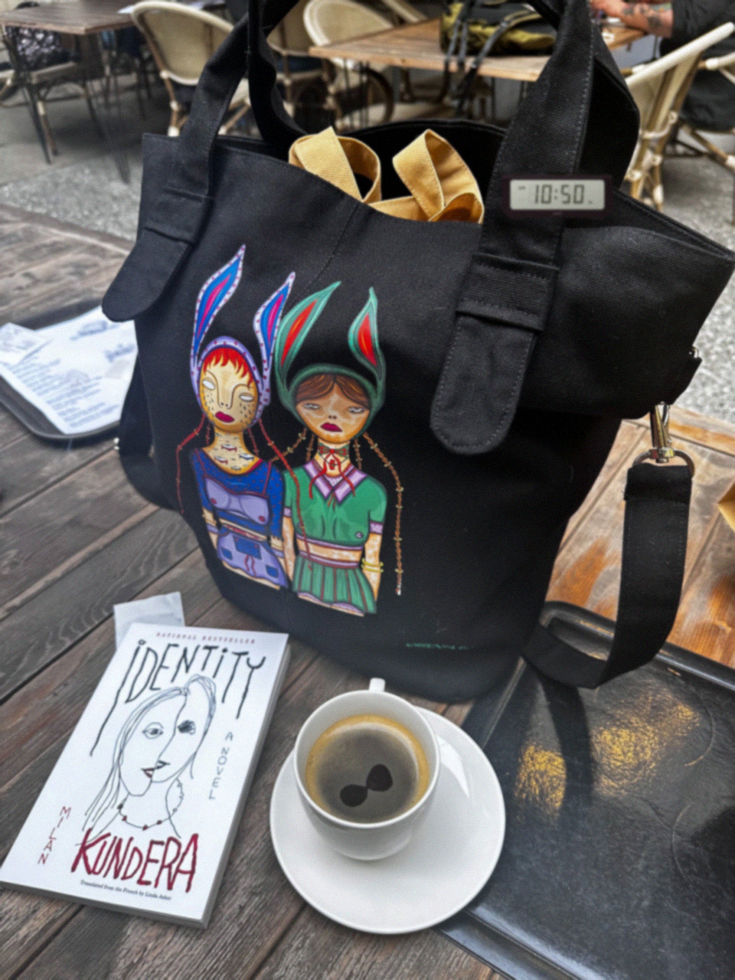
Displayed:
h=10 m=50
